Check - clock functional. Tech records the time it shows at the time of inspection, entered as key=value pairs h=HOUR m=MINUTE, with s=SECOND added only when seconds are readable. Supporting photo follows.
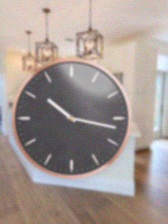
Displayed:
h=10 m=17
